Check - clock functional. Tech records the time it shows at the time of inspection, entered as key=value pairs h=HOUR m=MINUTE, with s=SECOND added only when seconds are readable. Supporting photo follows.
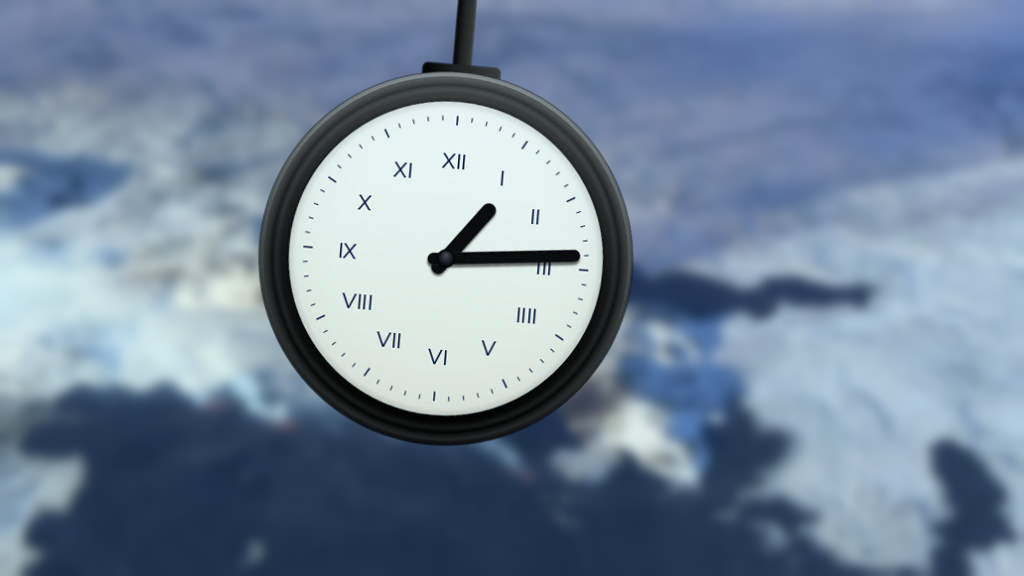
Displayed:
h=1 m=14
